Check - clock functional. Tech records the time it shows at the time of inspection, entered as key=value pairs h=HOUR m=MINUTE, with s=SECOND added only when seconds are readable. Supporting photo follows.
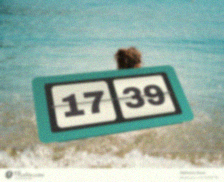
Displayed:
h=17 m=39
